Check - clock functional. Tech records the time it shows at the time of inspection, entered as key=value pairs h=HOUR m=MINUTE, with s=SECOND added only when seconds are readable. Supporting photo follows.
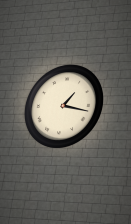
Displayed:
h=1 m=17
